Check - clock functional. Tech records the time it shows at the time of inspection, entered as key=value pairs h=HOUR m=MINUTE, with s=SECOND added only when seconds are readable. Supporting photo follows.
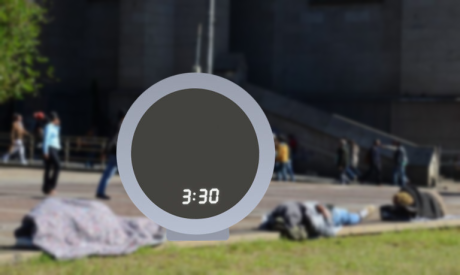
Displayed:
h=3 m=30
